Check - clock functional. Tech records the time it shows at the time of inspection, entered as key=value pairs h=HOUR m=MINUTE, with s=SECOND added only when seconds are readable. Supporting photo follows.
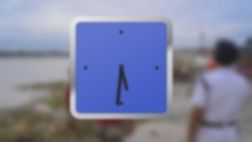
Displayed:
h=5 m=31
